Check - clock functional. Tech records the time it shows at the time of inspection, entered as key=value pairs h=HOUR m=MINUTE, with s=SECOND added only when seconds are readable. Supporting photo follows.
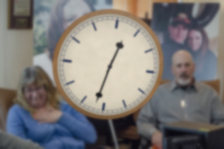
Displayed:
h=12 m=32
